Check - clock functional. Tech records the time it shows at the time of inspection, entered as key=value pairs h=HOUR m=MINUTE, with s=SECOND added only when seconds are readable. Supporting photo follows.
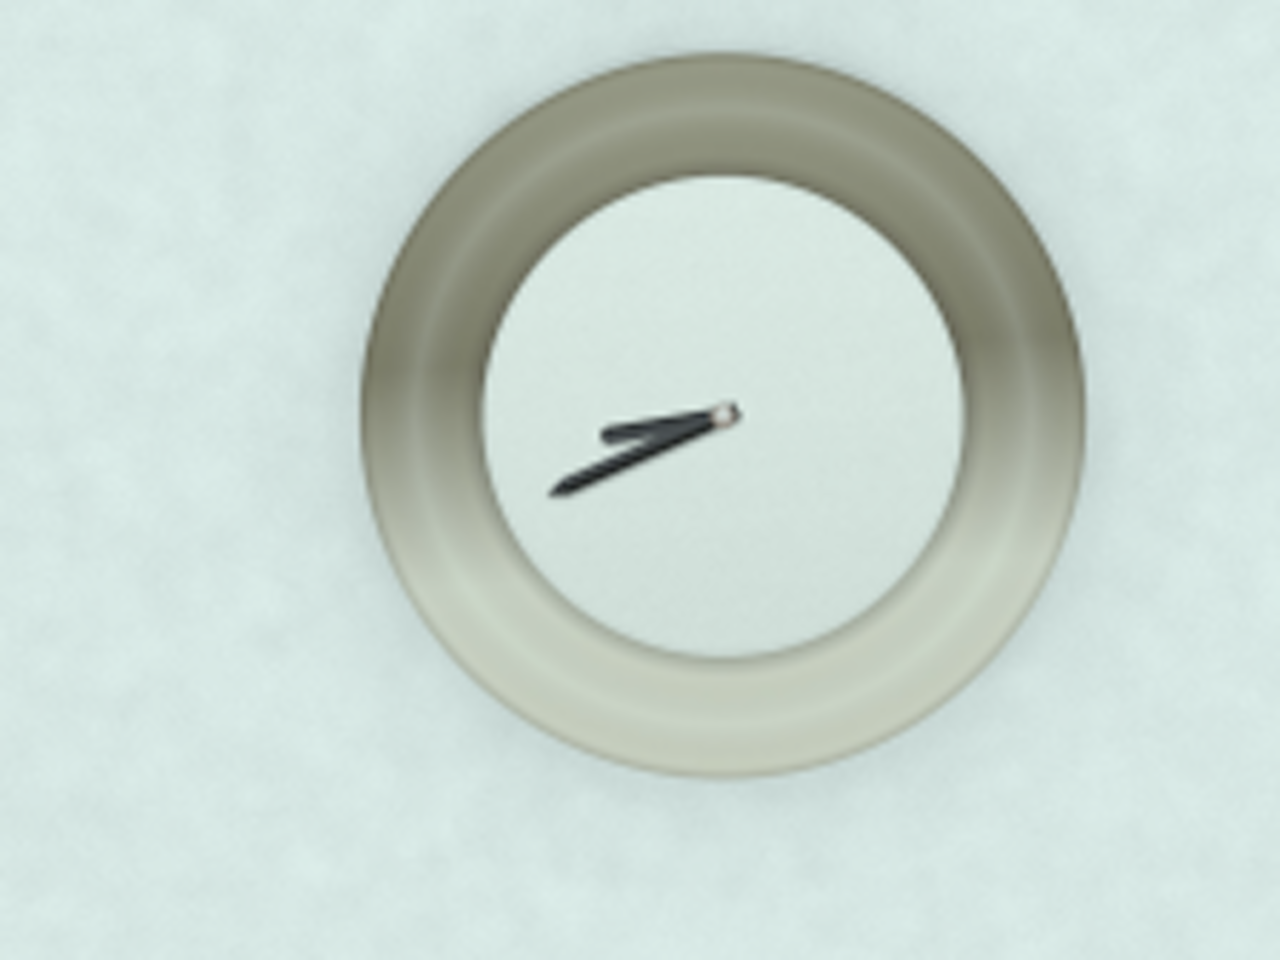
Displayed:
h=8 m=41
